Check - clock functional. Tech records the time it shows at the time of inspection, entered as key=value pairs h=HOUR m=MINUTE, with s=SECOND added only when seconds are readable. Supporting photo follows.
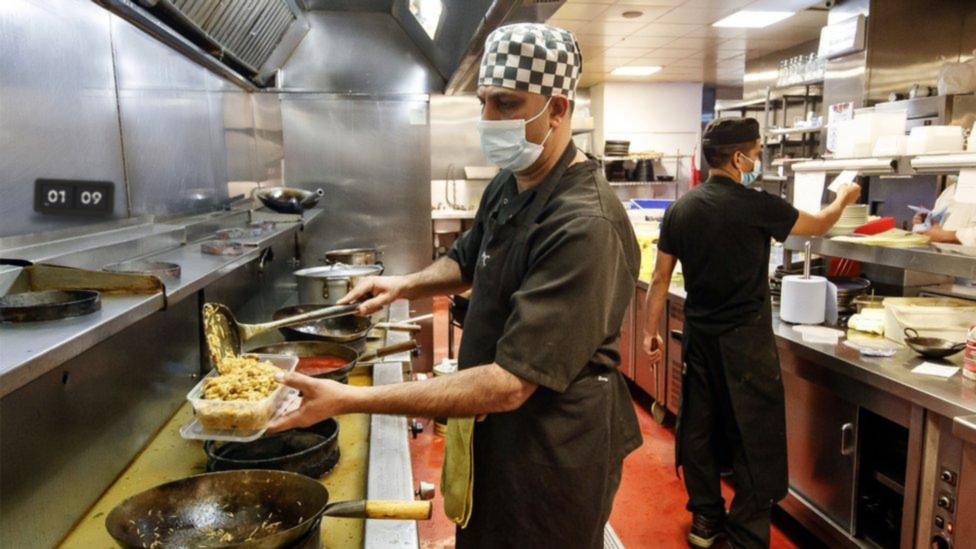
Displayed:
h=1 m=9
